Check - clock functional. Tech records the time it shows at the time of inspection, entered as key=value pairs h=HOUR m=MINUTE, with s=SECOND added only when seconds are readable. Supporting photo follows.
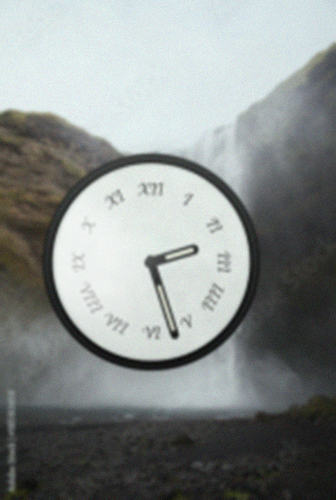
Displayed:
h=2 m=27
